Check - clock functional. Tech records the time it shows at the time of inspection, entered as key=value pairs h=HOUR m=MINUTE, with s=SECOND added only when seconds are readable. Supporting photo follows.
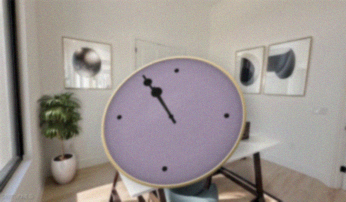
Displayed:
h=10 m=54
